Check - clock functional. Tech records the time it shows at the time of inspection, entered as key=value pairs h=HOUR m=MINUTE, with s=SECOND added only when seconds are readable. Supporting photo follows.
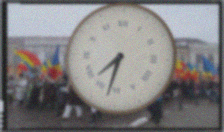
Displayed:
h=7 m=32
